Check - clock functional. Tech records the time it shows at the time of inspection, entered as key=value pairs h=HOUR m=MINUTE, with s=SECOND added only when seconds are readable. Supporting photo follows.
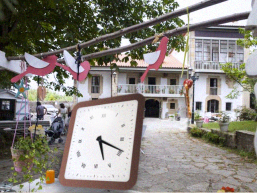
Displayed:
h=5 m=19
